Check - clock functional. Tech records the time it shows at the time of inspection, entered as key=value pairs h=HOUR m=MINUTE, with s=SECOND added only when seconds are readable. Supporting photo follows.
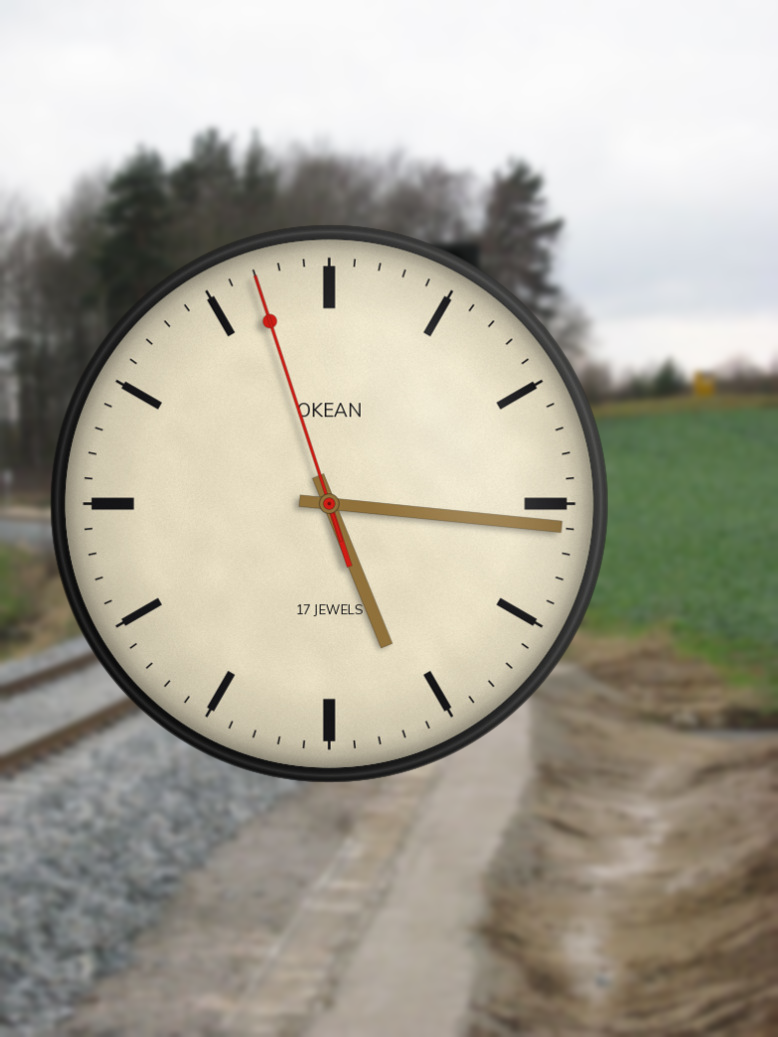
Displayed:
h=5 m=15 s=57
